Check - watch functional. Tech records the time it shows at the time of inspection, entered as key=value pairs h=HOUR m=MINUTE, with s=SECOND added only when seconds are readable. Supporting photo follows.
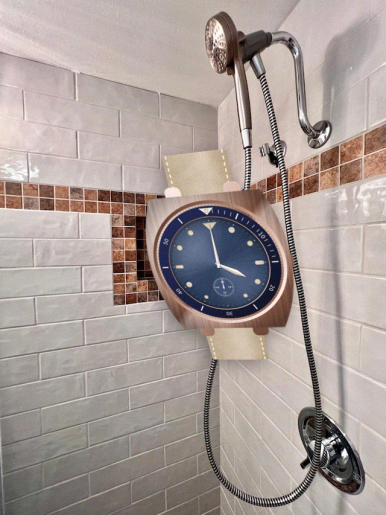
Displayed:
h=4 m=0
